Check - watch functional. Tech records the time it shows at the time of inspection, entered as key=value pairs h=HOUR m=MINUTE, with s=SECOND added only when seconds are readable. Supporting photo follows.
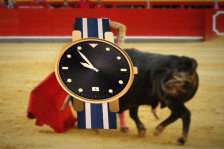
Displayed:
h=9 m=54
